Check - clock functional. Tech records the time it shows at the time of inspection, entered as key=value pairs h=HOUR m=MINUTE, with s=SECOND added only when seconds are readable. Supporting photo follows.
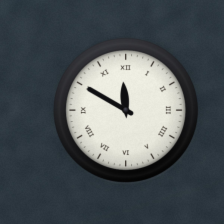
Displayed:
h=11 m=50
